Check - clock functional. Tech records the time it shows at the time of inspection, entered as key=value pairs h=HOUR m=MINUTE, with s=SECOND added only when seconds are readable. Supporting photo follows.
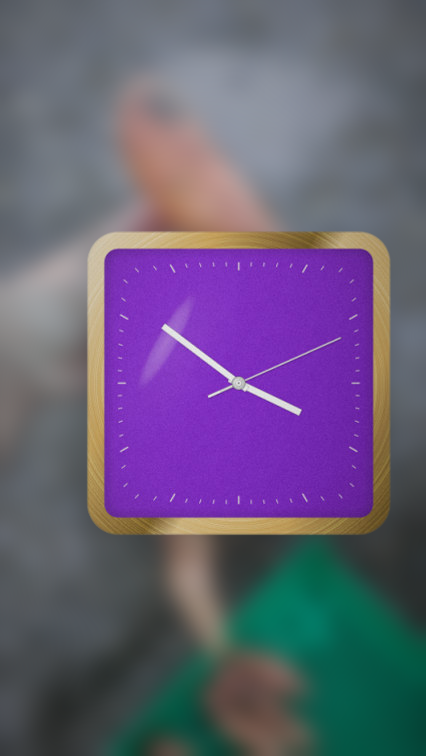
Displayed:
h=3 m=51 s=11
